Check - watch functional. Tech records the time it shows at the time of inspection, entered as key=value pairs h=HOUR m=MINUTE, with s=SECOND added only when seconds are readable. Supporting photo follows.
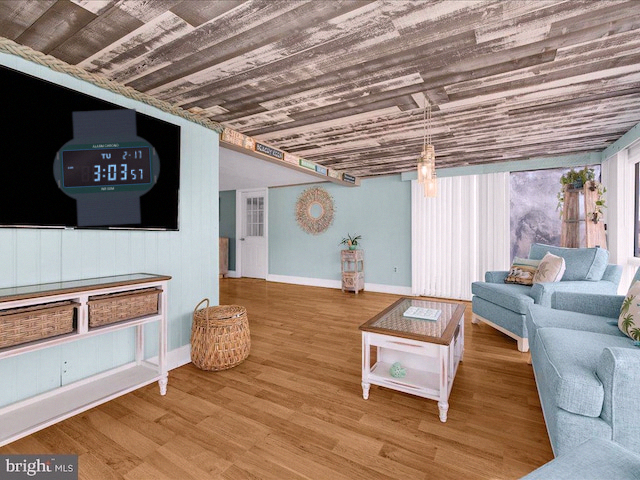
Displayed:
h=3 m=3 s=57
